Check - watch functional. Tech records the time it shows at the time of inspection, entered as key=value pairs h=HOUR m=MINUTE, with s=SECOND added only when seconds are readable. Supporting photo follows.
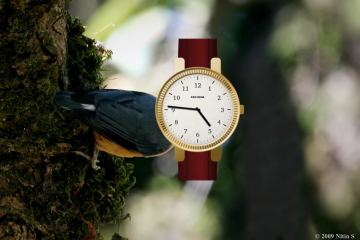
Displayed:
h=4 m=46
